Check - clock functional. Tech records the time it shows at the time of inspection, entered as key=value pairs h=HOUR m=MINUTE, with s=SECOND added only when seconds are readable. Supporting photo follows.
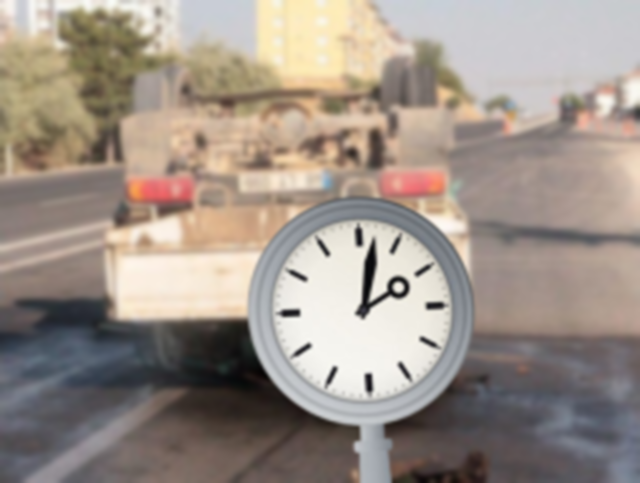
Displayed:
h=2 m=2
